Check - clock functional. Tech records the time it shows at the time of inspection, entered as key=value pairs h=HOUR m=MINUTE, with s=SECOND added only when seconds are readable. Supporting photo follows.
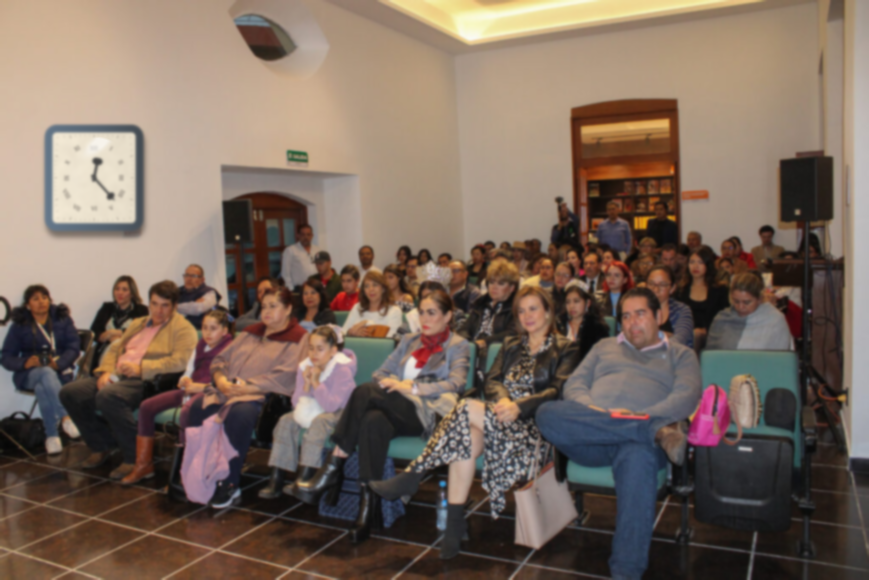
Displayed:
h=12 m=23
